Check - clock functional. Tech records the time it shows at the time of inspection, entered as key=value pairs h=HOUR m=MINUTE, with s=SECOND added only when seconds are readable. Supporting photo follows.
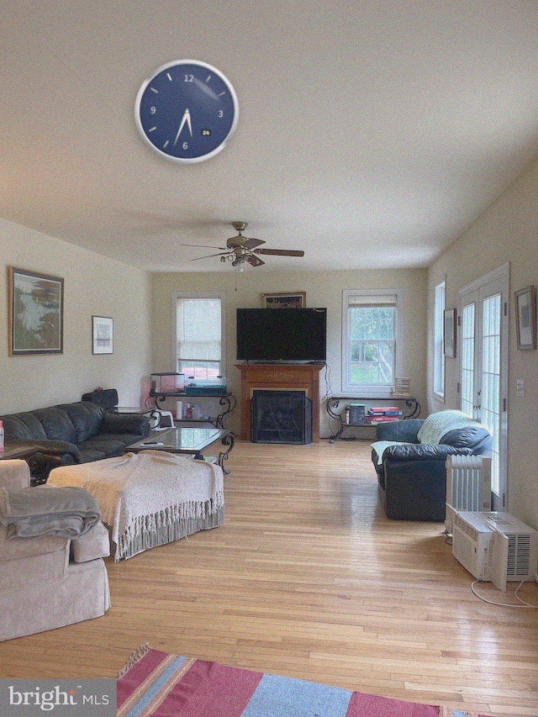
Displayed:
h=5 m=33
